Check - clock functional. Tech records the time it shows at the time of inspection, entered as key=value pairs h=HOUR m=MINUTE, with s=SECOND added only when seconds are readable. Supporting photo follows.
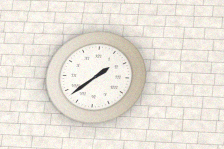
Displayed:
h=1 m=38
